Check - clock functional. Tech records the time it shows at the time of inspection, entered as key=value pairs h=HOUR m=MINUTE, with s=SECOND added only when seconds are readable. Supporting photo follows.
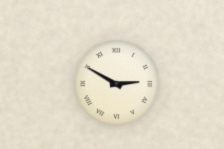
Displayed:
h=2 m=50
